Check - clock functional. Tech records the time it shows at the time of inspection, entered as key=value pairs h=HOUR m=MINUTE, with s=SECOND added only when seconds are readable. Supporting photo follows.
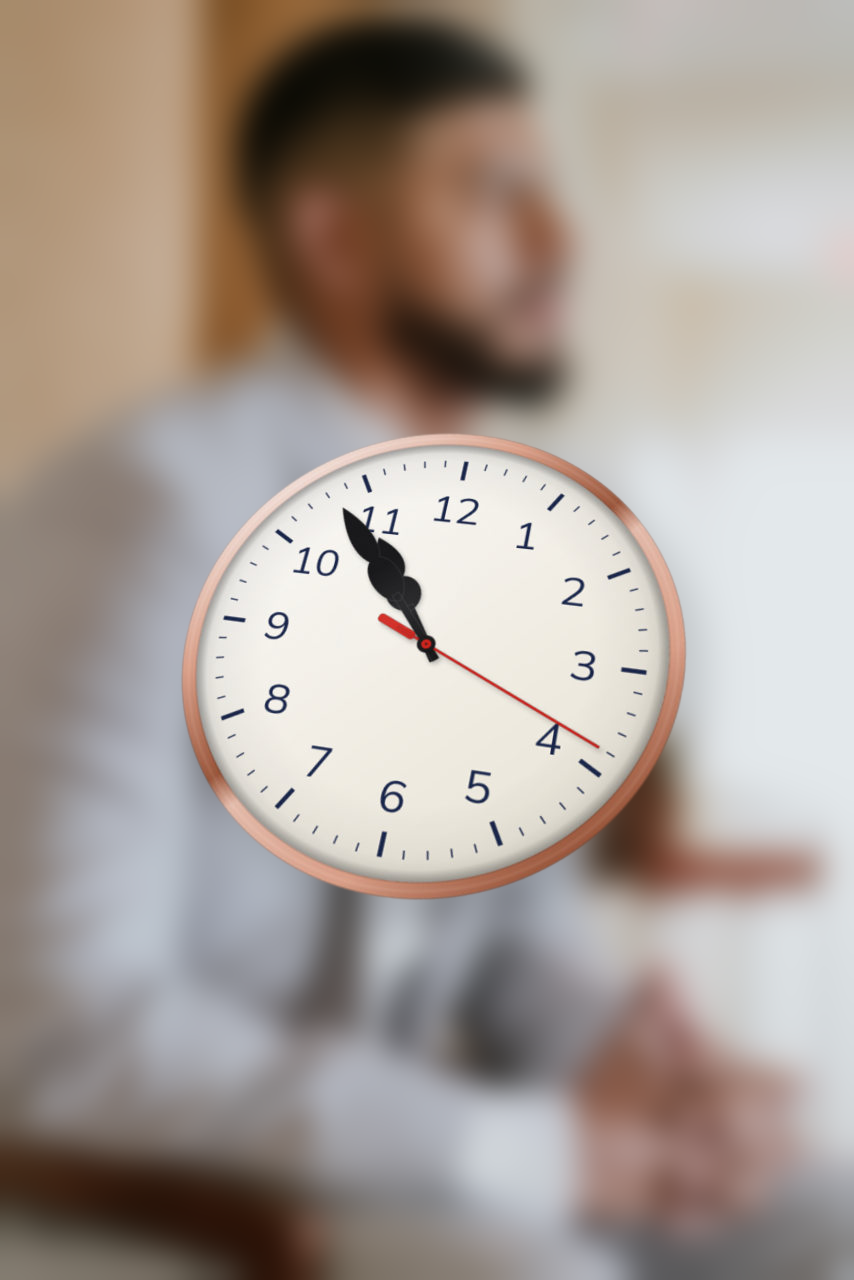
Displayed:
h=10 m=53 s=19
